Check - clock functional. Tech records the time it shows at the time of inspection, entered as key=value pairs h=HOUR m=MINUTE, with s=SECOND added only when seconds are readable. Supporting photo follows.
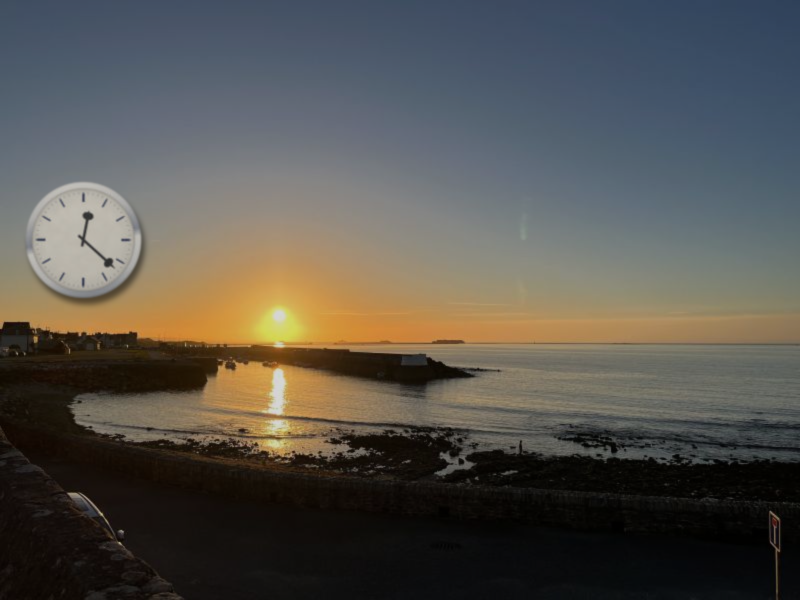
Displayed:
h=12 m=22
